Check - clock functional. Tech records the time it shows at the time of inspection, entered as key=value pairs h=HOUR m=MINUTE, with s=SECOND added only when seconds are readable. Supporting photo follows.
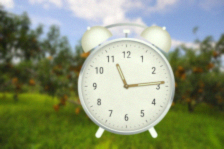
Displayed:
h=11 m=14
